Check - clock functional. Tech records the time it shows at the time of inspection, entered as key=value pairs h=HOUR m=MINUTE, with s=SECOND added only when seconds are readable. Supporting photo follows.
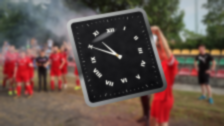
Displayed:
h=10 m=50
